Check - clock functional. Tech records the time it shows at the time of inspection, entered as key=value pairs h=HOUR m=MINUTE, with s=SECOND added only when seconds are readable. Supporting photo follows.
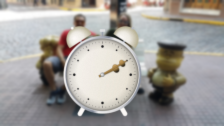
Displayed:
h=2 m=10
